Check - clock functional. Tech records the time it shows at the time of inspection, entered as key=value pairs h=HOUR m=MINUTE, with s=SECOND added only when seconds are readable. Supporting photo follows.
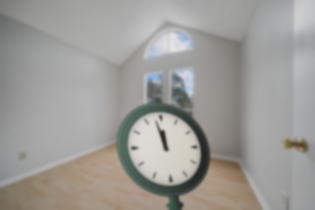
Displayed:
h=11 m=58
